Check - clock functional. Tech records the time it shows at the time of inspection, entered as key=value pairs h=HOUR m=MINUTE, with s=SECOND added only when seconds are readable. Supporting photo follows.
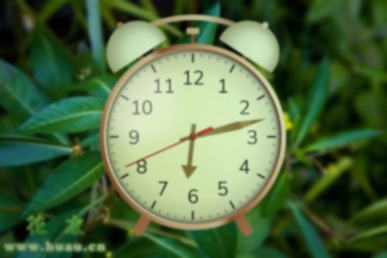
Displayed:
h=6 m=12 s=41
